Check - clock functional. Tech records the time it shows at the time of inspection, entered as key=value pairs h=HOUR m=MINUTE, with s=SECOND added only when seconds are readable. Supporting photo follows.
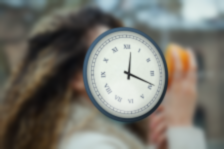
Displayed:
h=12 m=19
